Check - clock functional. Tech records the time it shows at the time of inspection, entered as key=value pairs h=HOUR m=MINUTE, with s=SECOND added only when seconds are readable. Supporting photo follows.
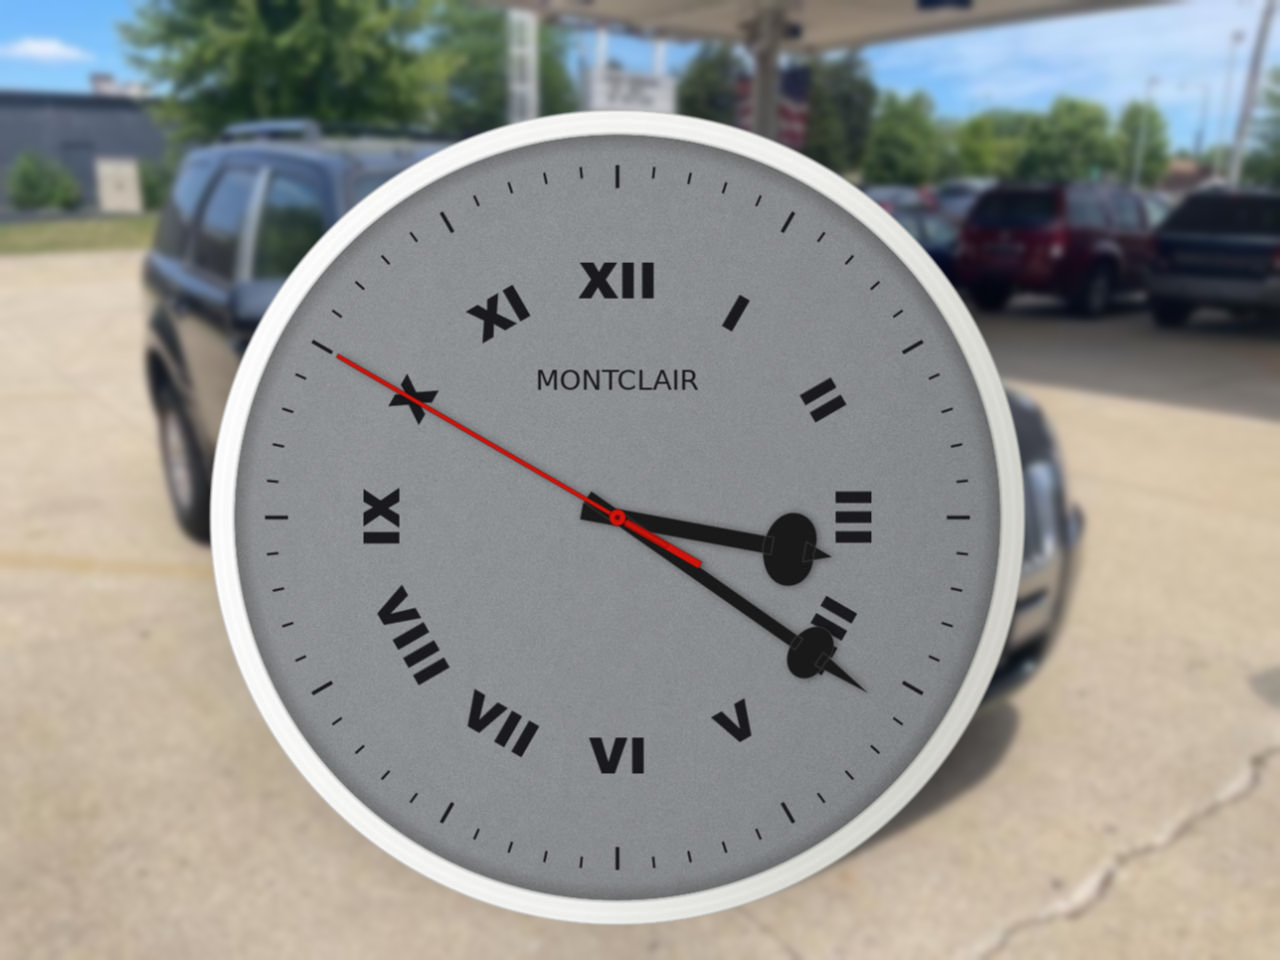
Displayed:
h=3 m=20 s=50
